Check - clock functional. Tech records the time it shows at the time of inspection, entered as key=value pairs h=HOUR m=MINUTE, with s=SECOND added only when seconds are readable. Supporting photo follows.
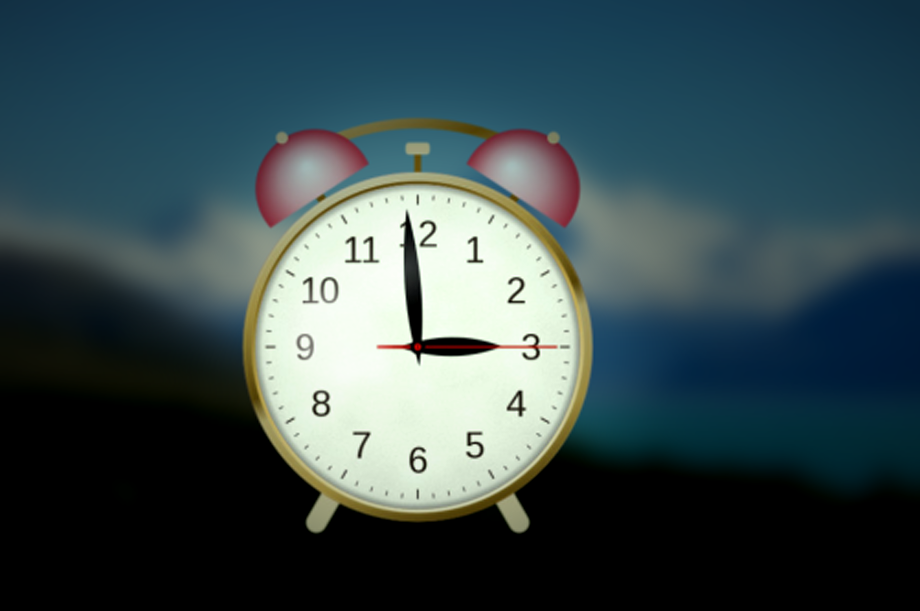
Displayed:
h=2 m=59 s=15
